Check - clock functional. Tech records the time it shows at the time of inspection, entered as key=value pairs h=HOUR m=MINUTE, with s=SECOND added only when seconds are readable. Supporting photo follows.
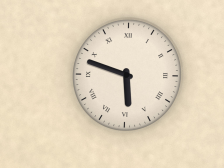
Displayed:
h=5 m=48
